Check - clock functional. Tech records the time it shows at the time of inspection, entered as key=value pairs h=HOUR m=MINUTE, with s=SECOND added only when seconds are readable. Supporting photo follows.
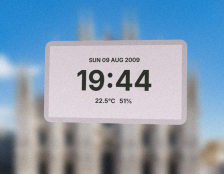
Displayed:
h=19 m=44
